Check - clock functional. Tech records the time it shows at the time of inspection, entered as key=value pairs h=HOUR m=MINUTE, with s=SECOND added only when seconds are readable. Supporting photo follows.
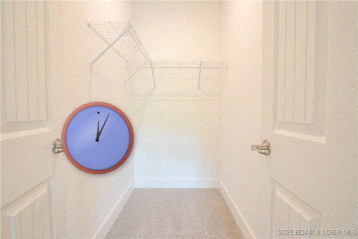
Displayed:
h=12 m=4
